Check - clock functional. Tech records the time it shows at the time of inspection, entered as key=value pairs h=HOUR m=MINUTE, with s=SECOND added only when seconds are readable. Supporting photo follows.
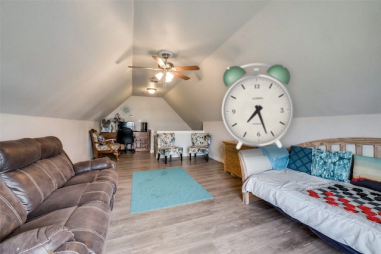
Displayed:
h=7 m=27
